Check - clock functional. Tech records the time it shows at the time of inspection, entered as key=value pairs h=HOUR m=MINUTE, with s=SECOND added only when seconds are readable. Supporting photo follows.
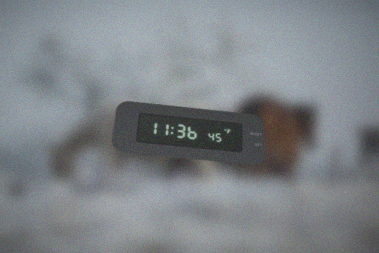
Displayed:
h=11 m=36
